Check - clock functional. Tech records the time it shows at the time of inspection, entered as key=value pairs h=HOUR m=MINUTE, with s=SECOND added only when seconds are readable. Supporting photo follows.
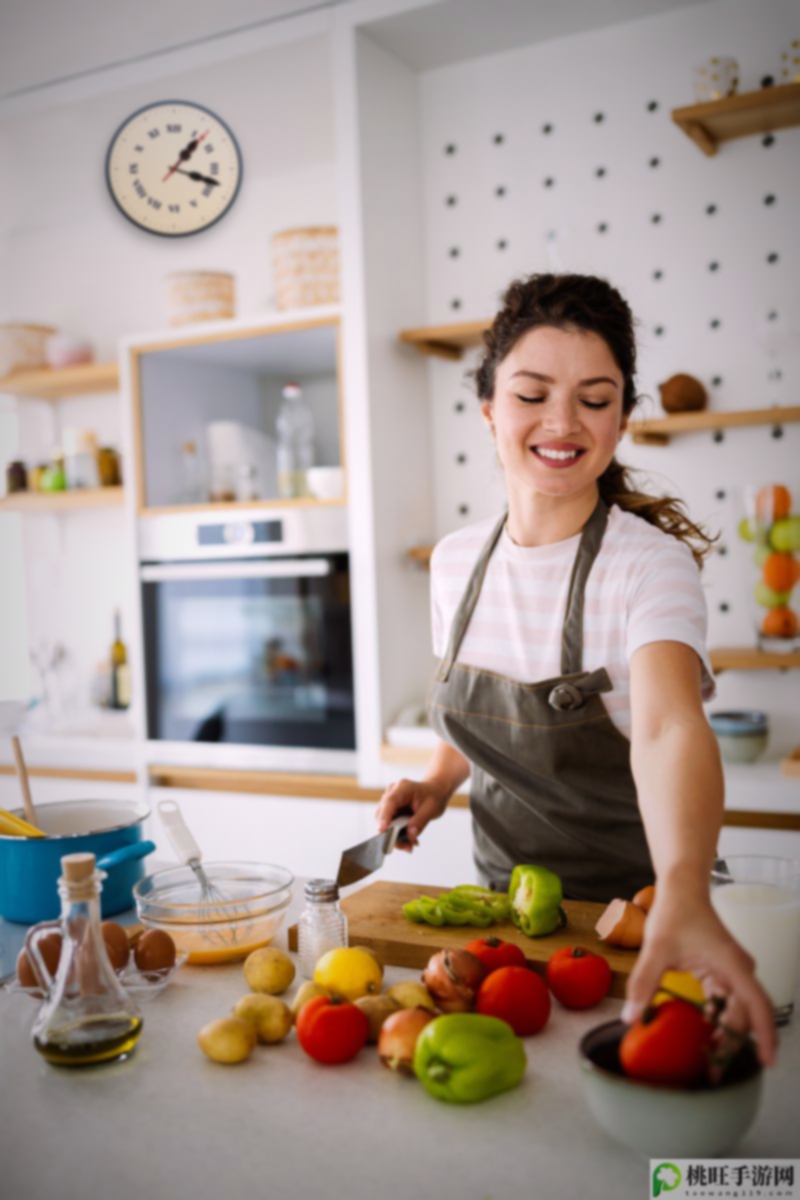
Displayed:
h=1 m=18 s=7
